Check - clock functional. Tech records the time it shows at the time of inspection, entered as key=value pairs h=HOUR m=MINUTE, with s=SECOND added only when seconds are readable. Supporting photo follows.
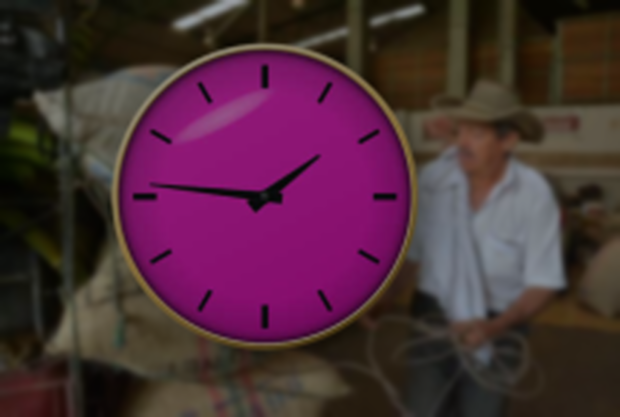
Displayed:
h=1 m=46
